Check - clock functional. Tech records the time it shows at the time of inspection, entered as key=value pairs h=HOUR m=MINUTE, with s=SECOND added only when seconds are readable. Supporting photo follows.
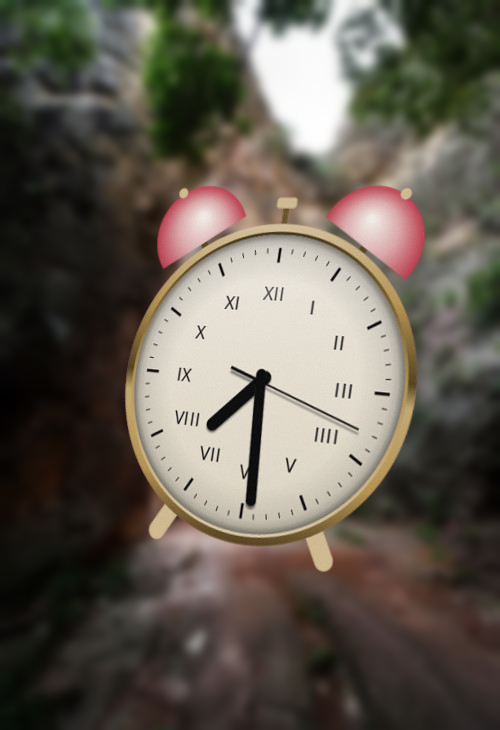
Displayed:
h=7 m=29 s=18
